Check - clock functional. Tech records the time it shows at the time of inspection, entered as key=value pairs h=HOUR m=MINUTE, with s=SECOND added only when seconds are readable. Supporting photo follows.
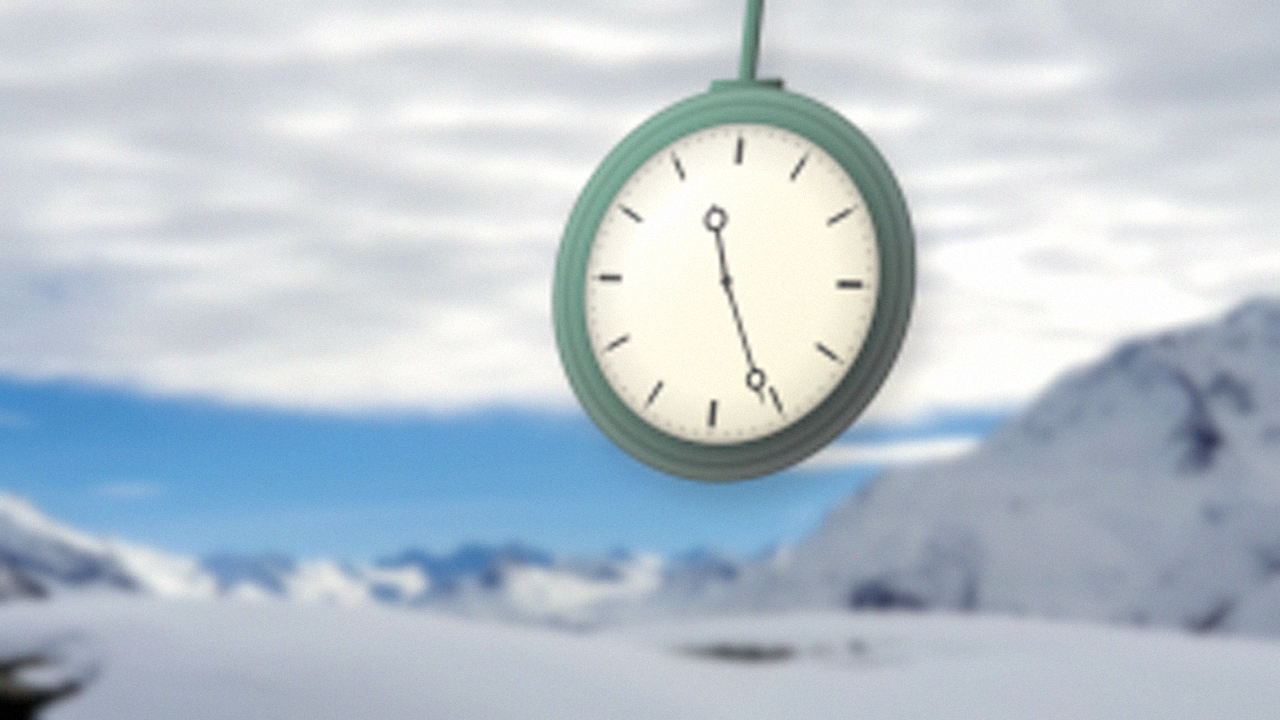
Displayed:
h=11 m=26
